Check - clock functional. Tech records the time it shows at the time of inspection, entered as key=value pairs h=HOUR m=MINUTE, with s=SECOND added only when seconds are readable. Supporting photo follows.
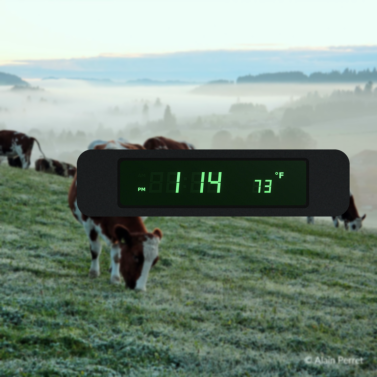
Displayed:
h=1 m=14
